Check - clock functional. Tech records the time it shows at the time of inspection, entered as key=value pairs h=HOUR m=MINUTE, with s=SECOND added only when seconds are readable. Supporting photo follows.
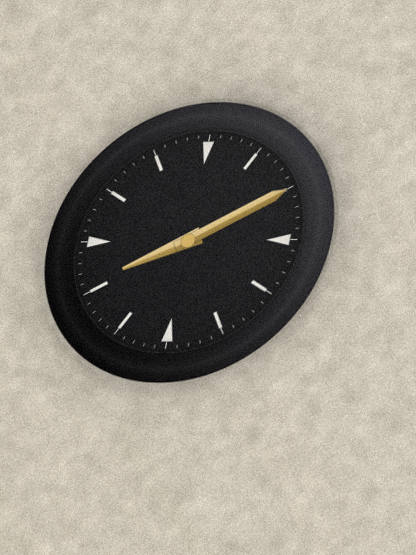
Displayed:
h=8 m=10
